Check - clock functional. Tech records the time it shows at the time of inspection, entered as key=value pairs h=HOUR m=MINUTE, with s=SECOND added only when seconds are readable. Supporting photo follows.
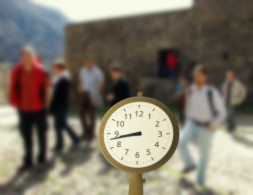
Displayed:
h=8 m=43
